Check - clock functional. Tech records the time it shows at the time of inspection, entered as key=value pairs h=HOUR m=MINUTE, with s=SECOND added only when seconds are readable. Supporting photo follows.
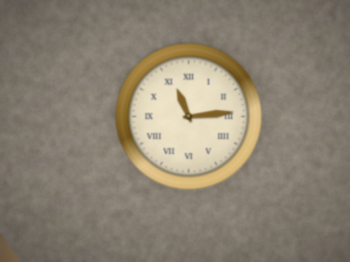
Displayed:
h=11 m=14
